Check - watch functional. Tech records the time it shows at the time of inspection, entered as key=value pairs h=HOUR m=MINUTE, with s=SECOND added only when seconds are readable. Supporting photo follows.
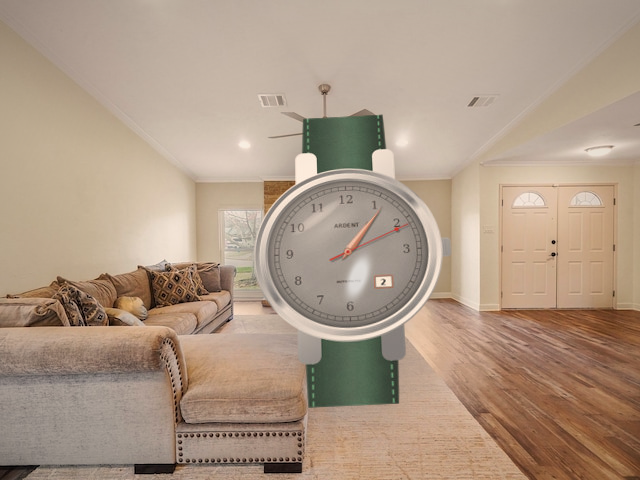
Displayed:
h=1 m=6 s=11
